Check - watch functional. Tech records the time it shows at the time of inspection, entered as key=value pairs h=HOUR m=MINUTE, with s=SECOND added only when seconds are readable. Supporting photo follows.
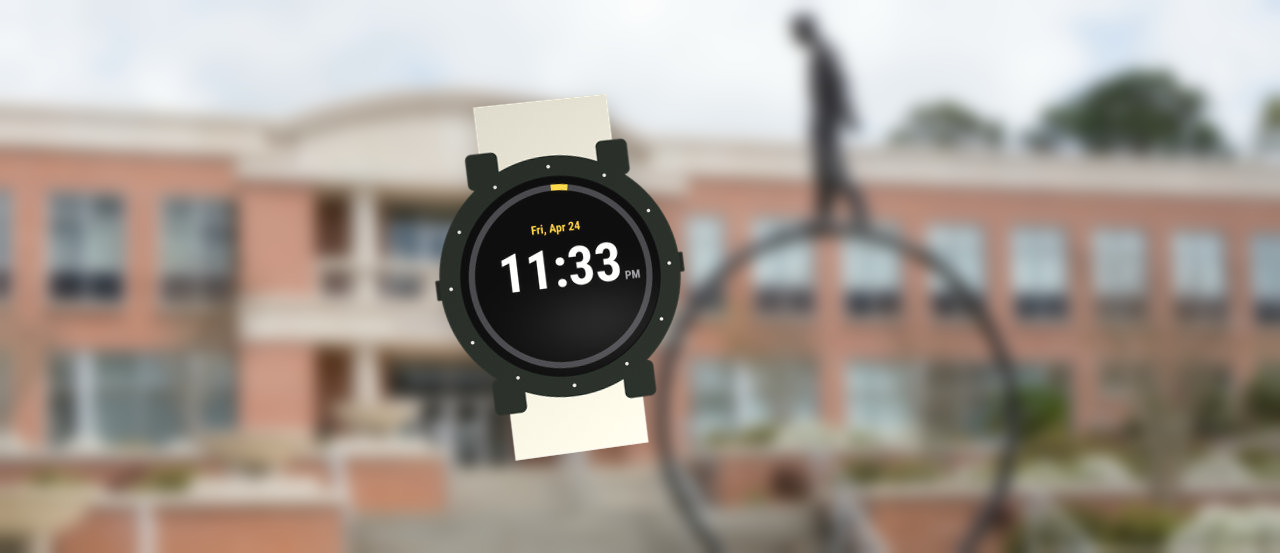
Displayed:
h=11 m=33
